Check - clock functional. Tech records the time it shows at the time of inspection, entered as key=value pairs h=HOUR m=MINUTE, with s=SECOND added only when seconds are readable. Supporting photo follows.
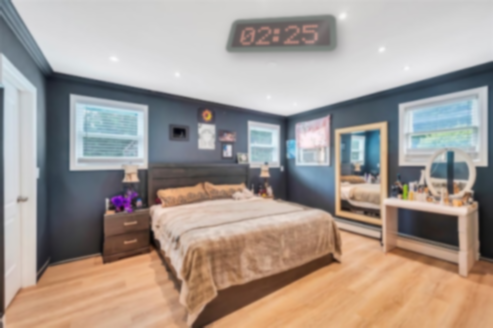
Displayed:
h=2 m=25
